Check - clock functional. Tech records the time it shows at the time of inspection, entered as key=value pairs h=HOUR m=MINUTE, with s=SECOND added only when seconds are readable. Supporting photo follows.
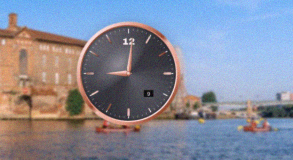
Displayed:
h=9 m=1
